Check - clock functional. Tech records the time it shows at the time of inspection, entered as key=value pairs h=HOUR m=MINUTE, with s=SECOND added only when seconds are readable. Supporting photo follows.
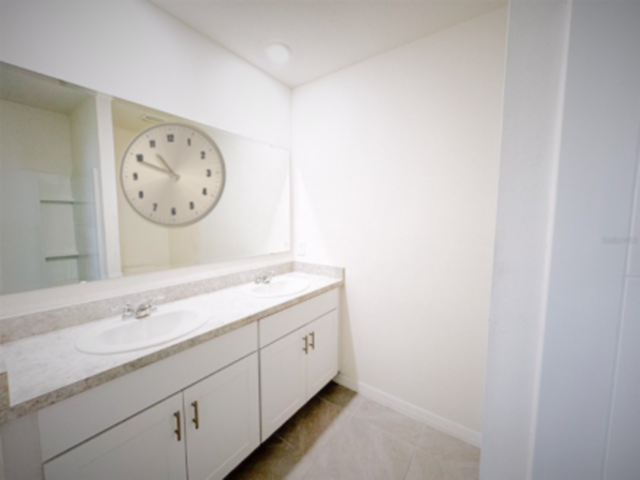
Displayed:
h=10 m=49
